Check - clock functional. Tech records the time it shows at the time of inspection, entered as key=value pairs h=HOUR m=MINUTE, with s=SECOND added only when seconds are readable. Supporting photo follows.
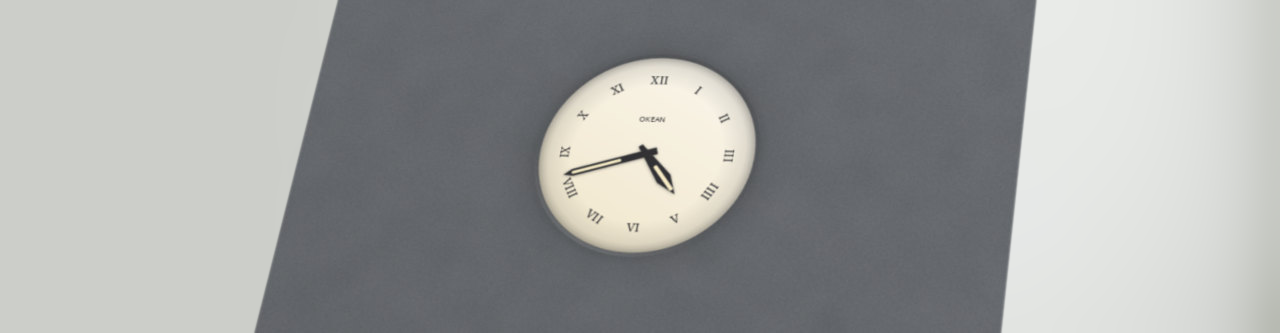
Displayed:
h=4 m=42
